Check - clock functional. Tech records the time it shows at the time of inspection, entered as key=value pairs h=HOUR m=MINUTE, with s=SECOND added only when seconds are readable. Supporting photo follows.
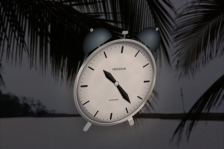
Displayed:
h=10 m=23
